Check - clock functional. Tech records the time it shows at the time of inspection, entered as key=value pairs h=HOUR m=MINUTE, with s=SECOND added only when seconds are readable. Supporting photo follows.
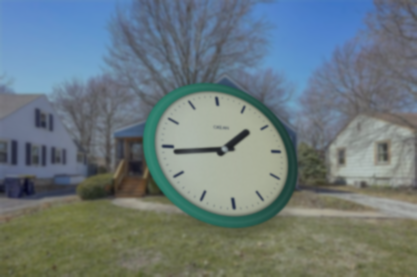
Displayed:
h=1 m=44
